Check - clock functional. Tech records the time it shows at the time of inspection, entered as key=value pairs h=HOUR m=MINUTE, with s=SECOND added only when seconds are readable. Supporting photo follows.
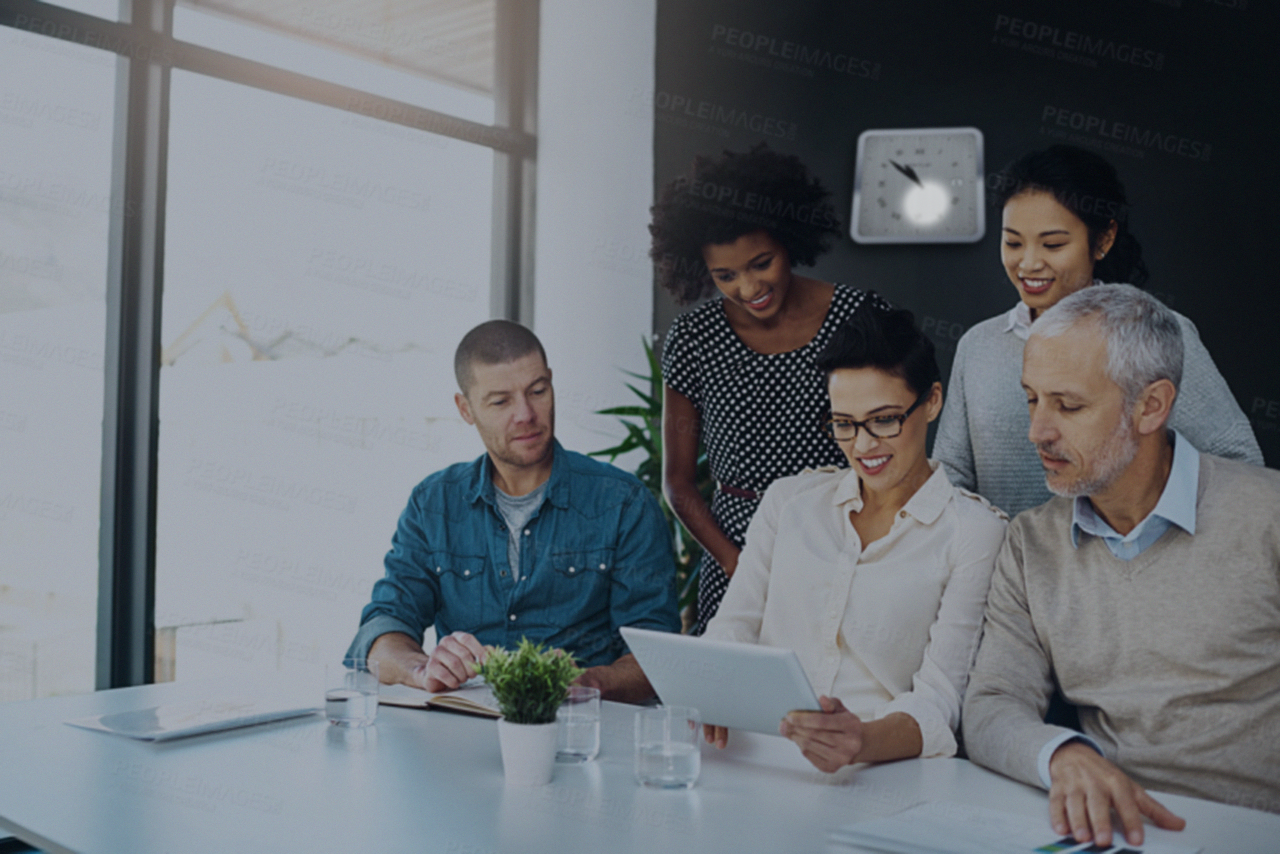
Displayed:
h=10 m=52
